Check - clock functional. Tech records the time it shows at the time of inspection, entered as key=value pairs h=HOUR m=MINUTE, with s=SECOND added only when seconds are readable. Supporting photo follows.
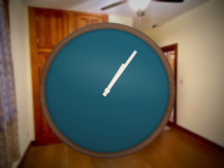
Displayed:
h=1 m=6
